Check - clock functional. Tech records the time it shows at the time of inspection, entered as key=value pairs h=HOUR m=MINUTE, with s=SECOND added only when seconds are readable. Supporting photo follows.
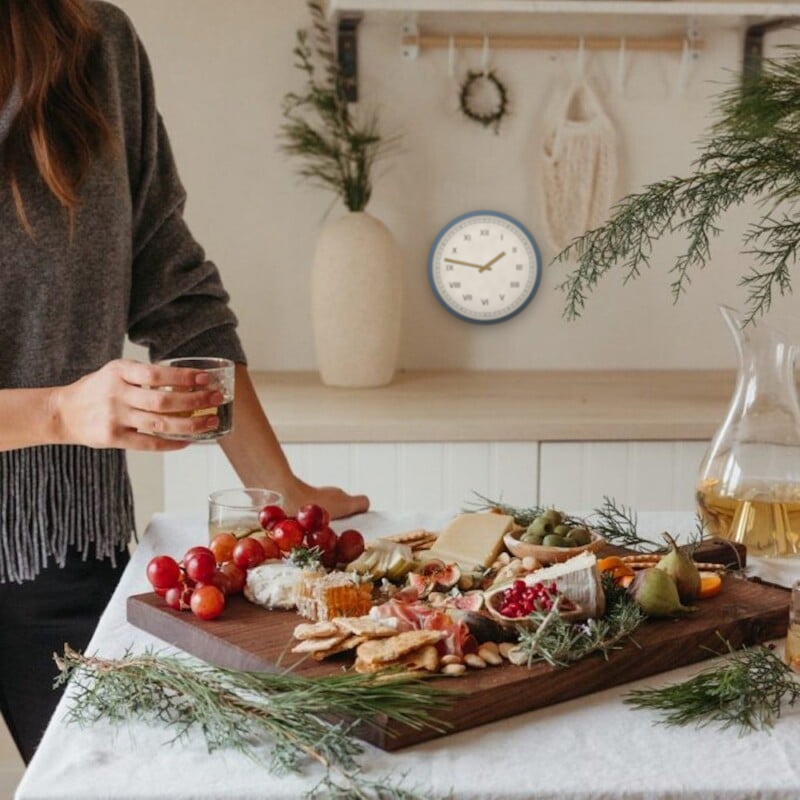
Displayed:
h=1 m=47
